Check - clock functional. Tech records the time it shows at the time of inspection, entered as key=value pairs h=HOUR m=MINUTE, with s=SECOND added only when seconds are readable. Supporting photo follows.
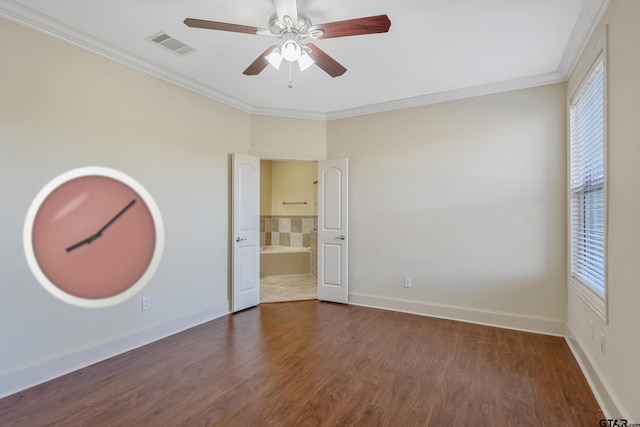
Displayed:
h=8 m=8
